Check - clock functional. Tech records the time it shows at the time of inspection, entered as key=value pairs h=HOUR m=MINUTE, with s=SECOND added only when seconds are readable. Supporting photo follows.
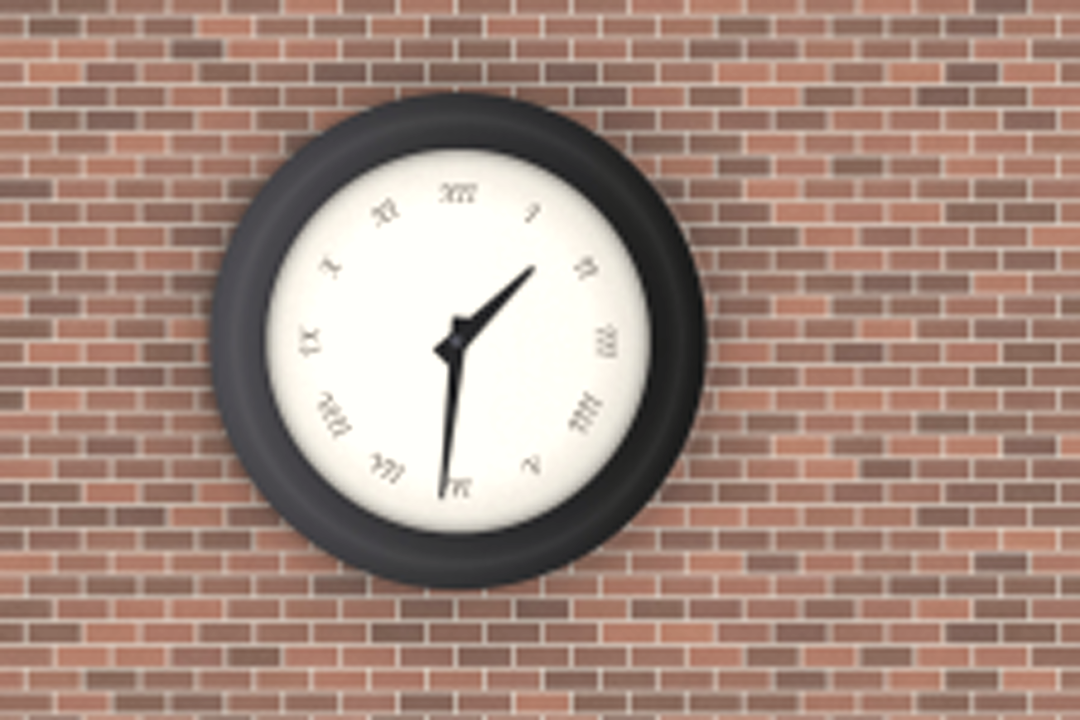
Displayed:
h=1 m=31
